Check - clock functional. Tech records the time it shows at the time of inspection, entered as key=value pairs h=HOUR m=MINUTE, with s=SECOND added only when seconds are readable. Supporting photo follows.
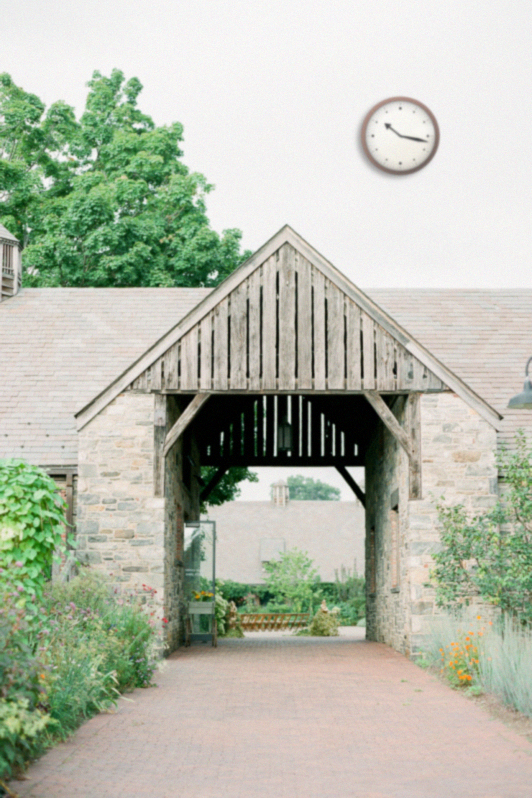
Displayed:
h=10 m=17
